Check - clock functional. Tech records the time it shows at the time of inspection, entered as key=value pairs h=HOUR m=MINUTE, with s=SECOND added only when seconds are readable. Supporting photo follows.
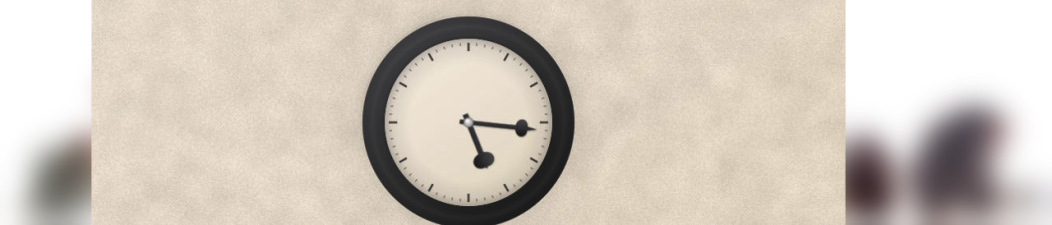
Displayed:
h=5 m=16
